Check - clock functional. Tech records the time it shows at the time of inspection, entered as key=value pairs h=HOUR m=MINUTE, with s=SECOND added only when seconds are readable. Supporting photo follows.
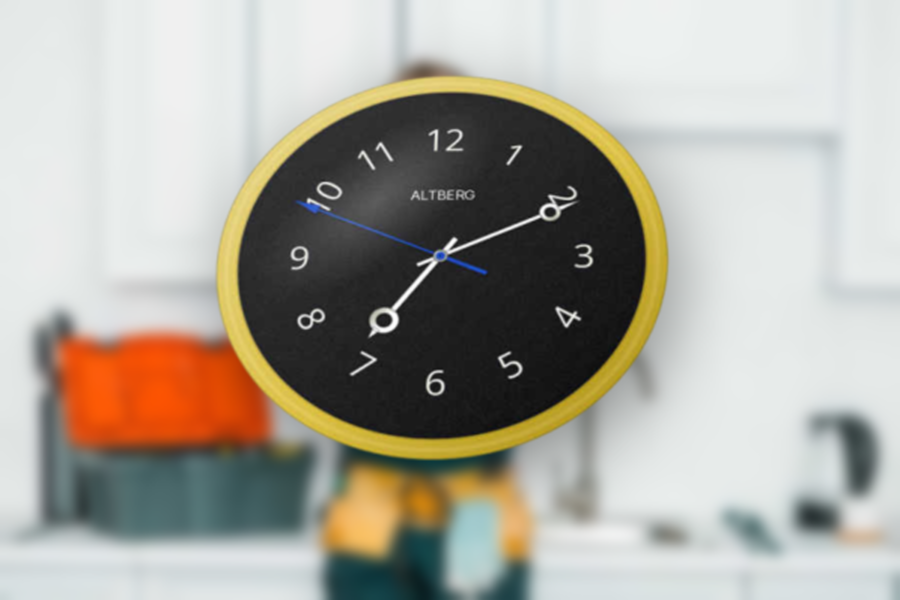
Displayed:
h=7 m=10 s=49
